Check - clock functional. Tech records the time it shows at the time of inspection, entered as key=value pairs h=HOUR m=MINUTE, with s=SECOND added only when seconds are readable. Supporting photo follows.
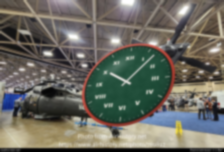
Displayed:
h=10 m=7
